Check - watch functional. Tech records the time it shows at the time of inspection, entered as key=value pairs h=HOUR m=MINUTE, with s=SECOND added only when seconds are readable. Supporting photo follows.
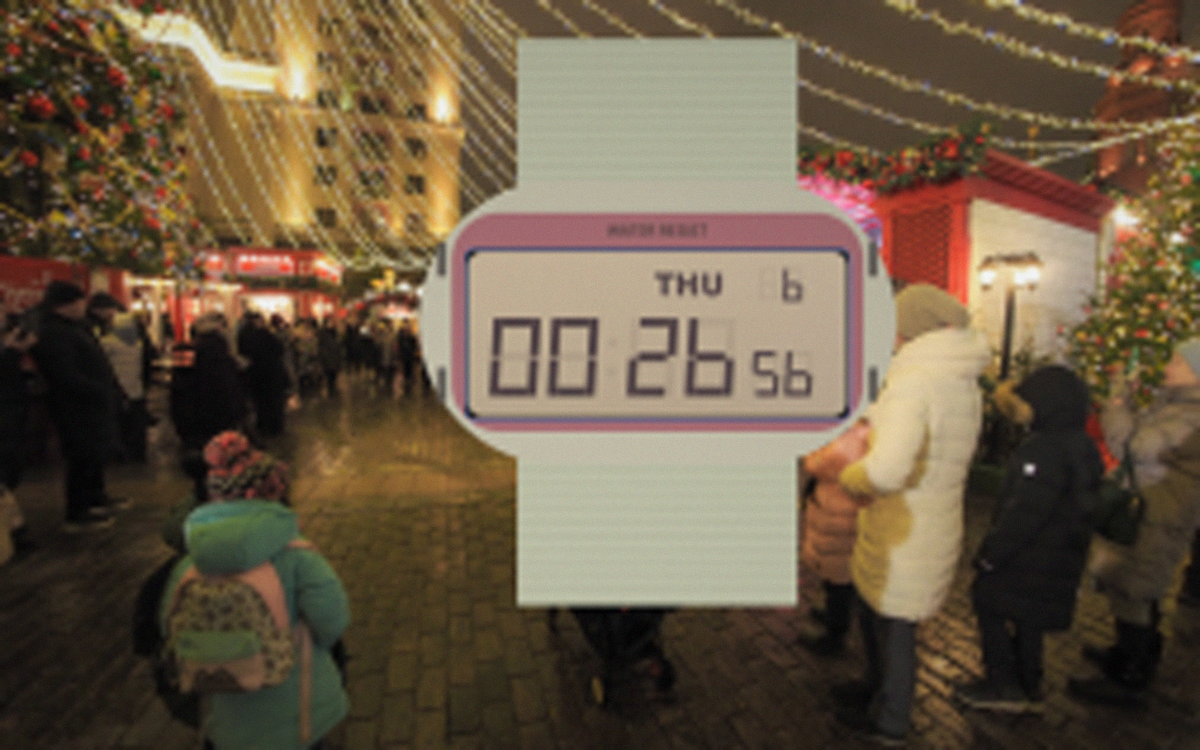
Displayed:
h=0 m=26 s=56
